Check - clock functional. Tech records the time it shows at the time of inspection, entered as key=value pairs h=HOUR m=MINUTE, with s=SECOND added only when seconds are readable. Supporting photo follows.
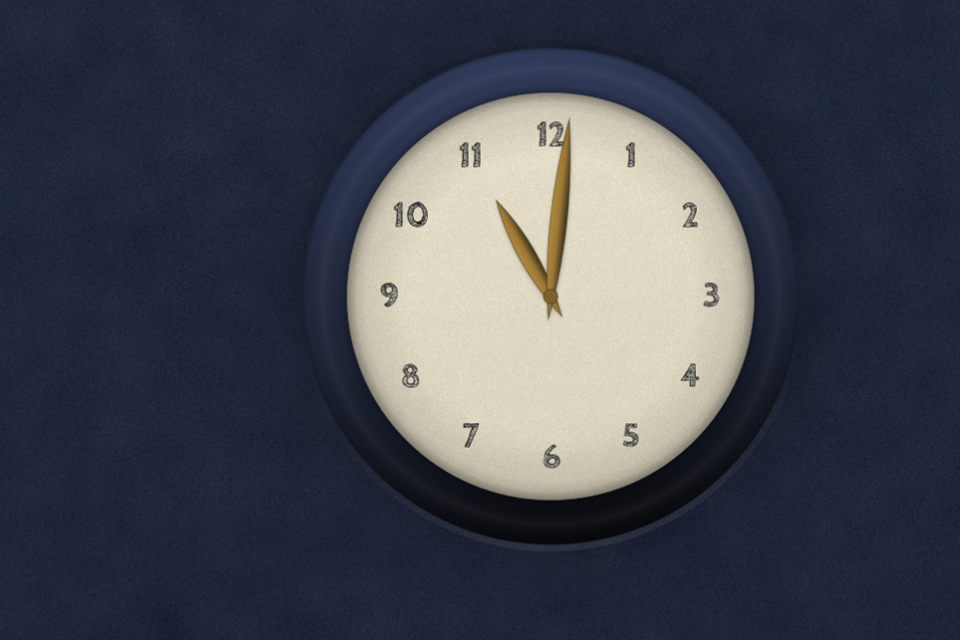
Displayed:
h=11 m=1
